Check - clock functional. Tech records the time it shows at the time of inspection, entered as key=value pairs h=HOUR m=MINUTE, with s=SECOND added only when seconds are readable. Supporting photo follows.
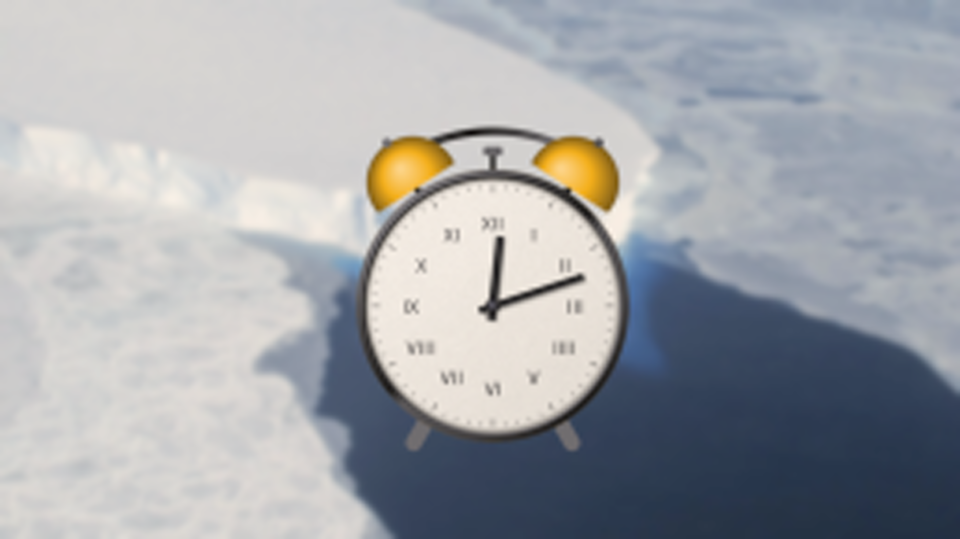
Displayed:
h=12 m=12
